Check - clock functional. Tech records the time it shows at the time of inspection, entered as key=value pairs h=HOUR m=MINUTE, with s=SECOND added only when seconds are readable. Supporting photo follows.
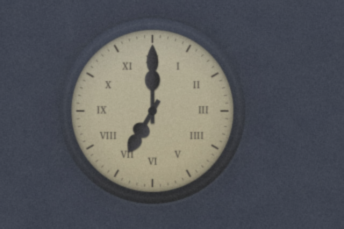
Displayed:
h=7 m=0
